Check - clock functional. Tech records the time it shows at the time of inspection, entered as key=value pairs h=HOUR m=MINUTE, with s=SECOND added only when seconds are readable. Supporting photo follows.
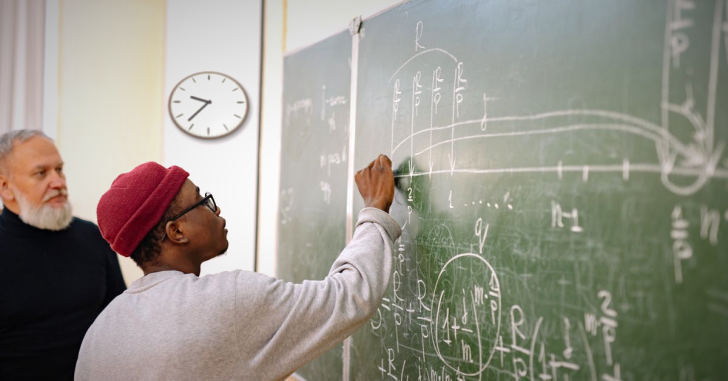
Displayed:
h=9 m=37
